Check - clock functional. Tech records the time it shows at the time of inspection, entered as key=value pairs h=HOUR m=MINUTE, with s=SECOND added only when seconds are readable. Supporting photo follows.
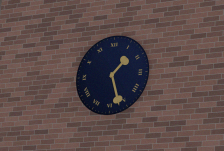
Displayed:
h=1 m=27
